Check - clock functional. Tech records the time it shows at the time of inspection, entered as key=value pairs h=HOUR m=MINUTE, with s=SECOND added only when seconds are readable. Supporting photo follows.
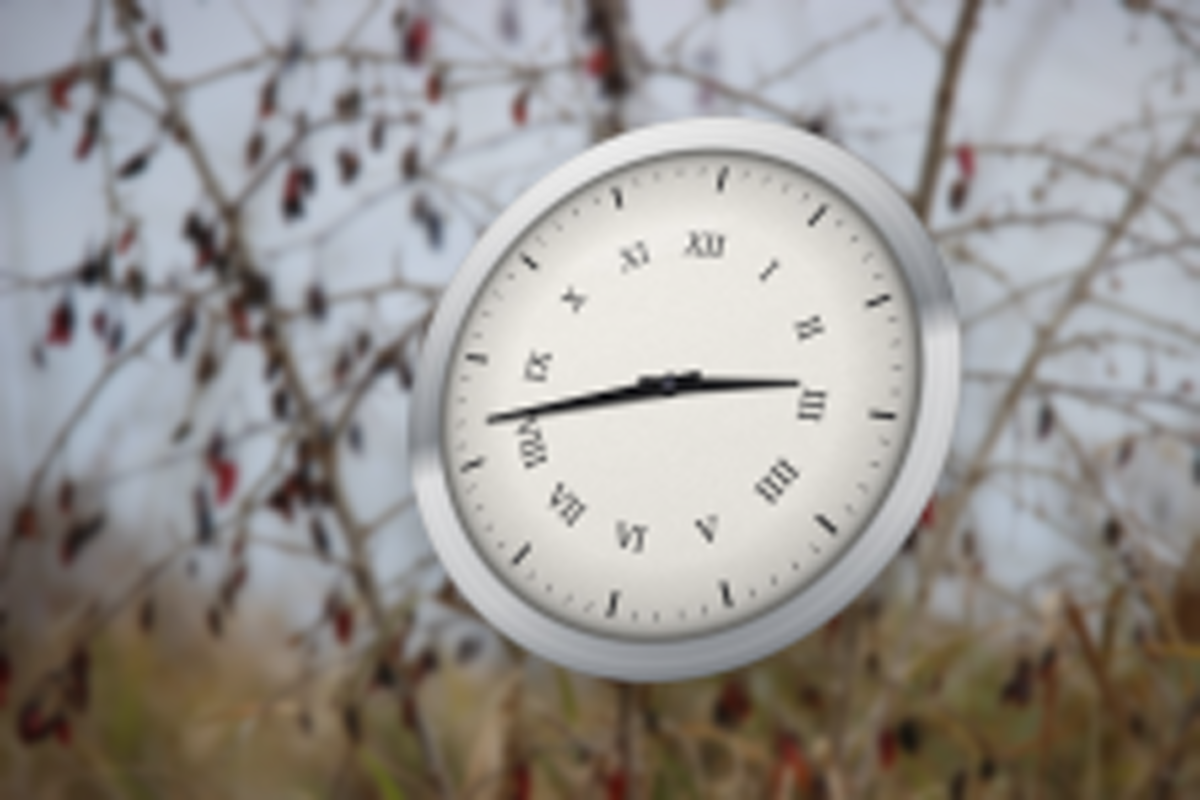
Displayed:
h=2 m=42
